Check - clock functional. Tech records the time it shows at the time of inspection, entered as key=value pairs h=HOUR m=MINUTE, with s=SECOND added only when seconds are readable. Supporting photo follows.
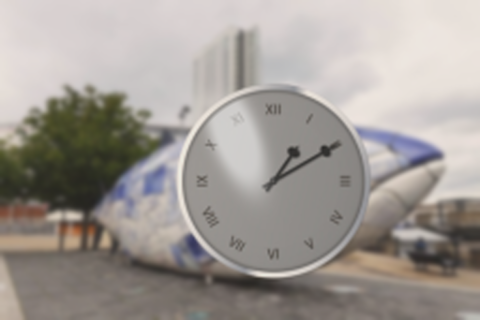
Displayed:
h=1 m=10
